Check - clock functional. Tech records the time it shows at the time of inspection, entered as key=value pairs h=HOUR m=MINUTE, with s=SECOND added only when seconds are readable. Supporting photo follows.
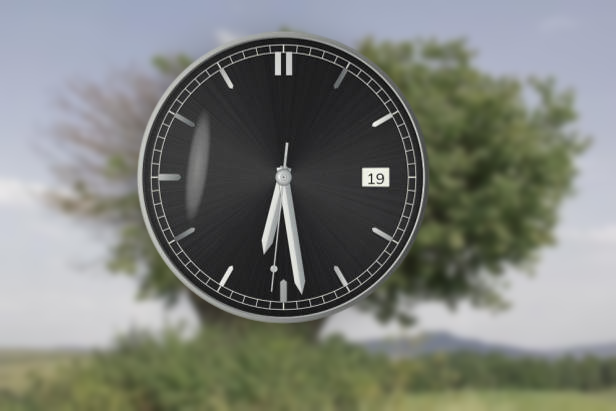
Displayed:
h=6 m=28 s=31
